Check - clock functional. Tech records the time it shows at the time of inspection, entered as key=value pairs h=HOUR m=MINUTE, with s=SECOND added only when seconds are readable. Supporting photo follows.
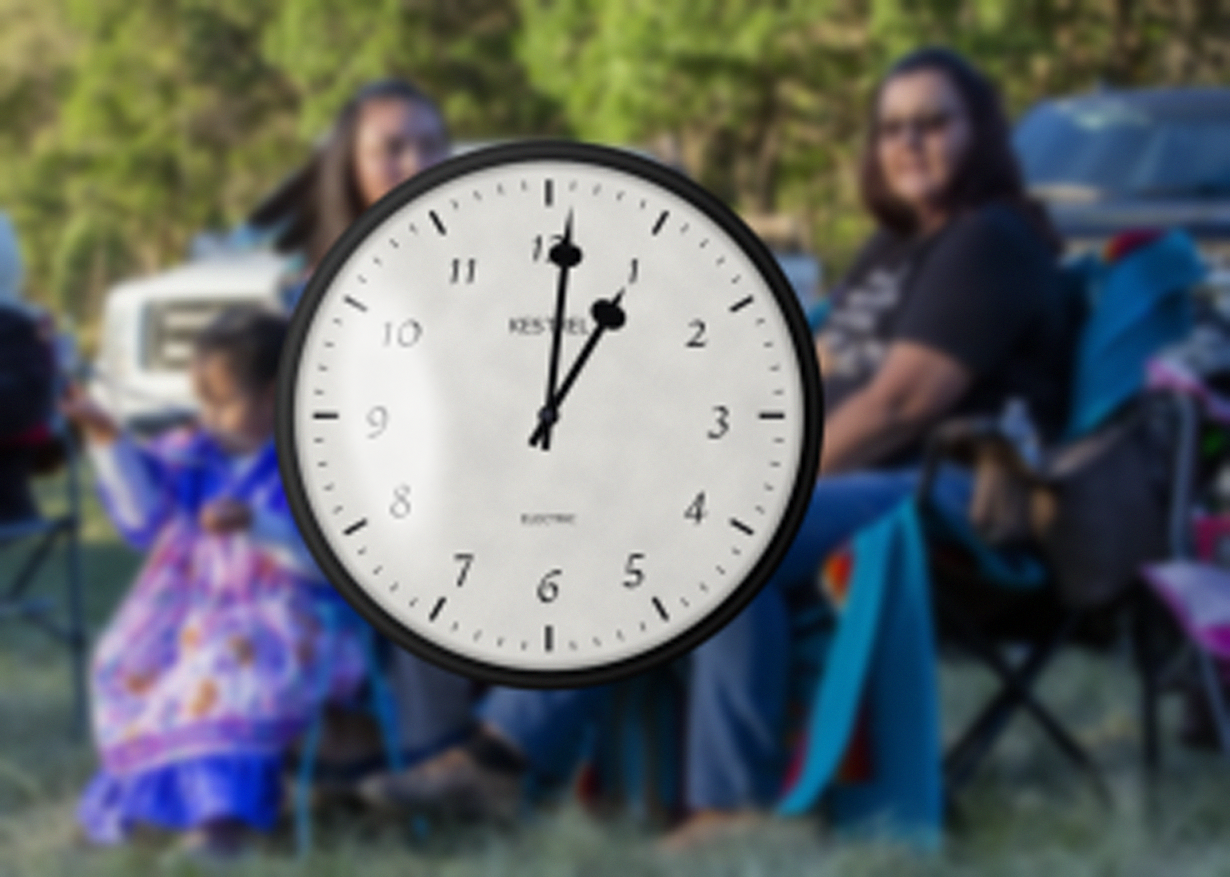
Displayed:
h=1 m=1
